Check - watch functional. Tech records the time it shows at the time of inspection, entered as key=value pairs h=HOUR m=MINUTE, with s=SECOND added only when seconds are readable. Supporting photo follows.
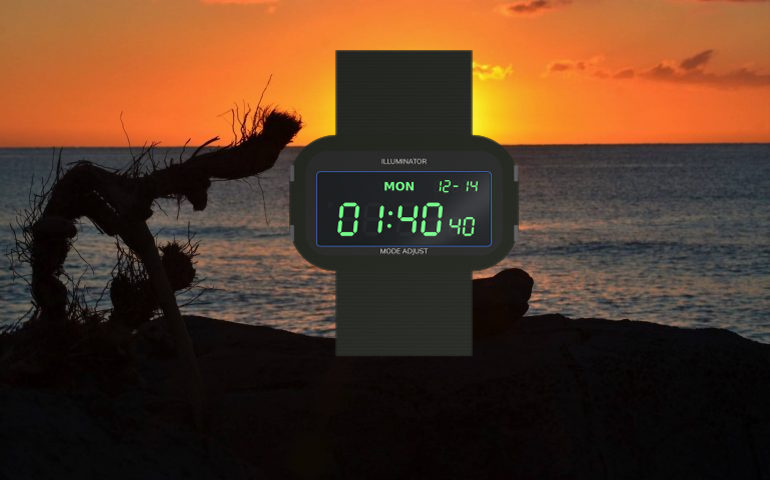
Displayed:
h=1 m=40 s=40
